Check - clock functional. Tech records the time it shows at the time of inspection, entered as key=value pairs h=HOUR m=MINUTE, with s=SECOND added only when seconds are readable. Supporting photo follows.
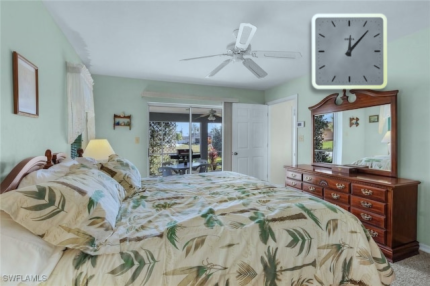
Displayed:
h=12 m=7
